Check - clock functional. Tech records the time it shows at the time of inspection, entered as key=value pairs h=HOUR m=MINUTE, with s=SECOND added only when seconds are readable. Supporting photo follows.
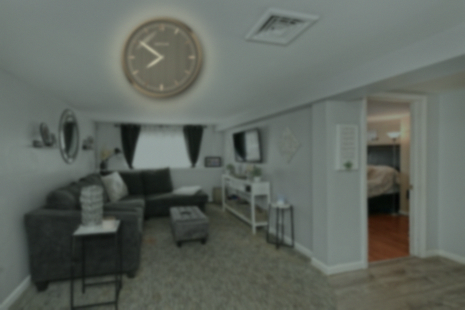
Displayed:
h=7 m=51
